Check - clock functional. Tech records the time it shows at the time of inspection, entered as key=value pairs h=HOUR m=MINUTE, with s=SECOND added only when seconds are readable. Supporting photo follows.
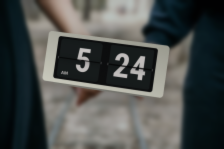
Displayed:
h=5 m=24
